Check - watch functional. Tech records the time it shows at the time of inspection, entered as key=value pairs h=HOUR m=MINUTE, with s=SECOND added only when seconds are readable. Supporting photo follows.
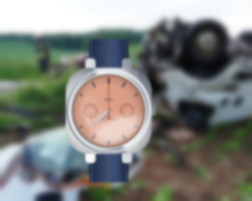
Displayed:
h=7 m=38
